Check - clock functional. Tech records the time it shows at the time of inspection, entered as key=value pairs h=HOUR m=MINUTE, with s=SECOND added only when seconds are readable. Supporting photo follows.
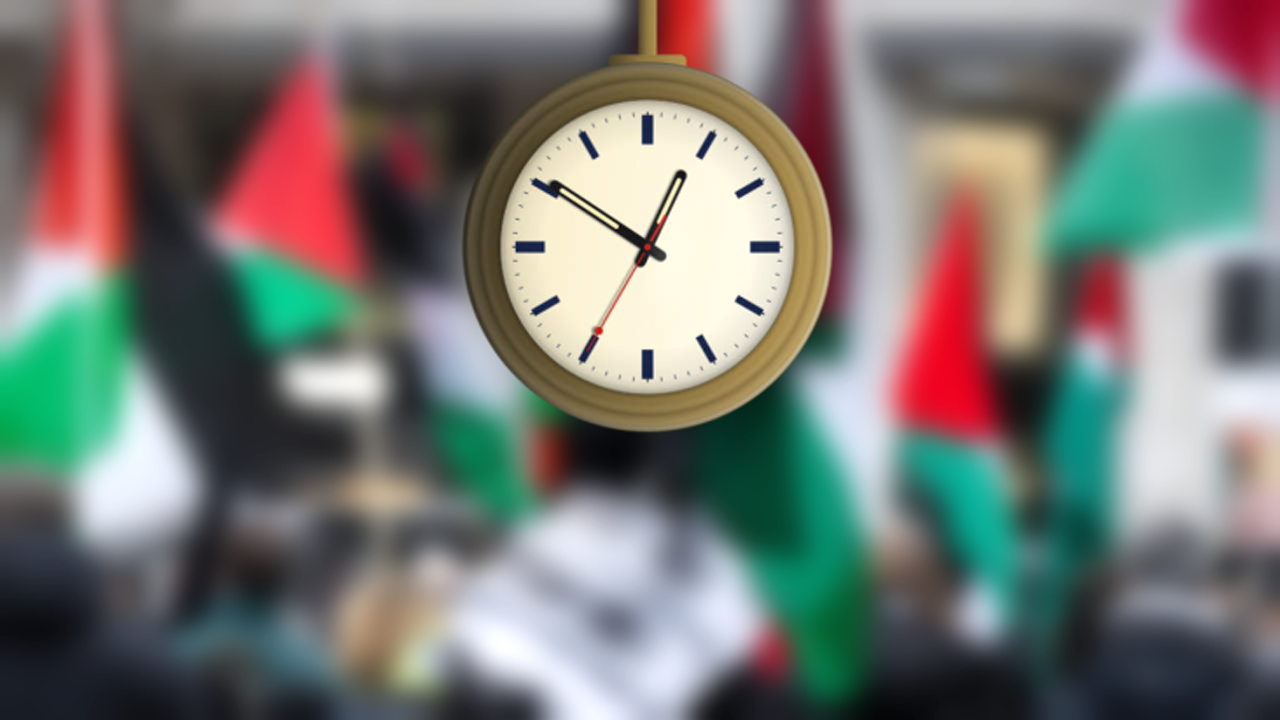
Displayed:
h=12 m=50 s=35
